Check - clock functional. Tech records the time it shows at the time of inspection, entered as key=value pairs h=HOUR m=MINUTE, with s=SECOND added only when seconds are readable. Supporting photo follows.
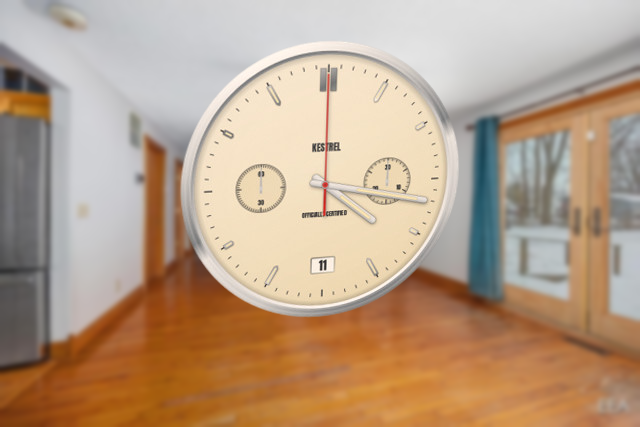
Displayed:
h=4 m=17
